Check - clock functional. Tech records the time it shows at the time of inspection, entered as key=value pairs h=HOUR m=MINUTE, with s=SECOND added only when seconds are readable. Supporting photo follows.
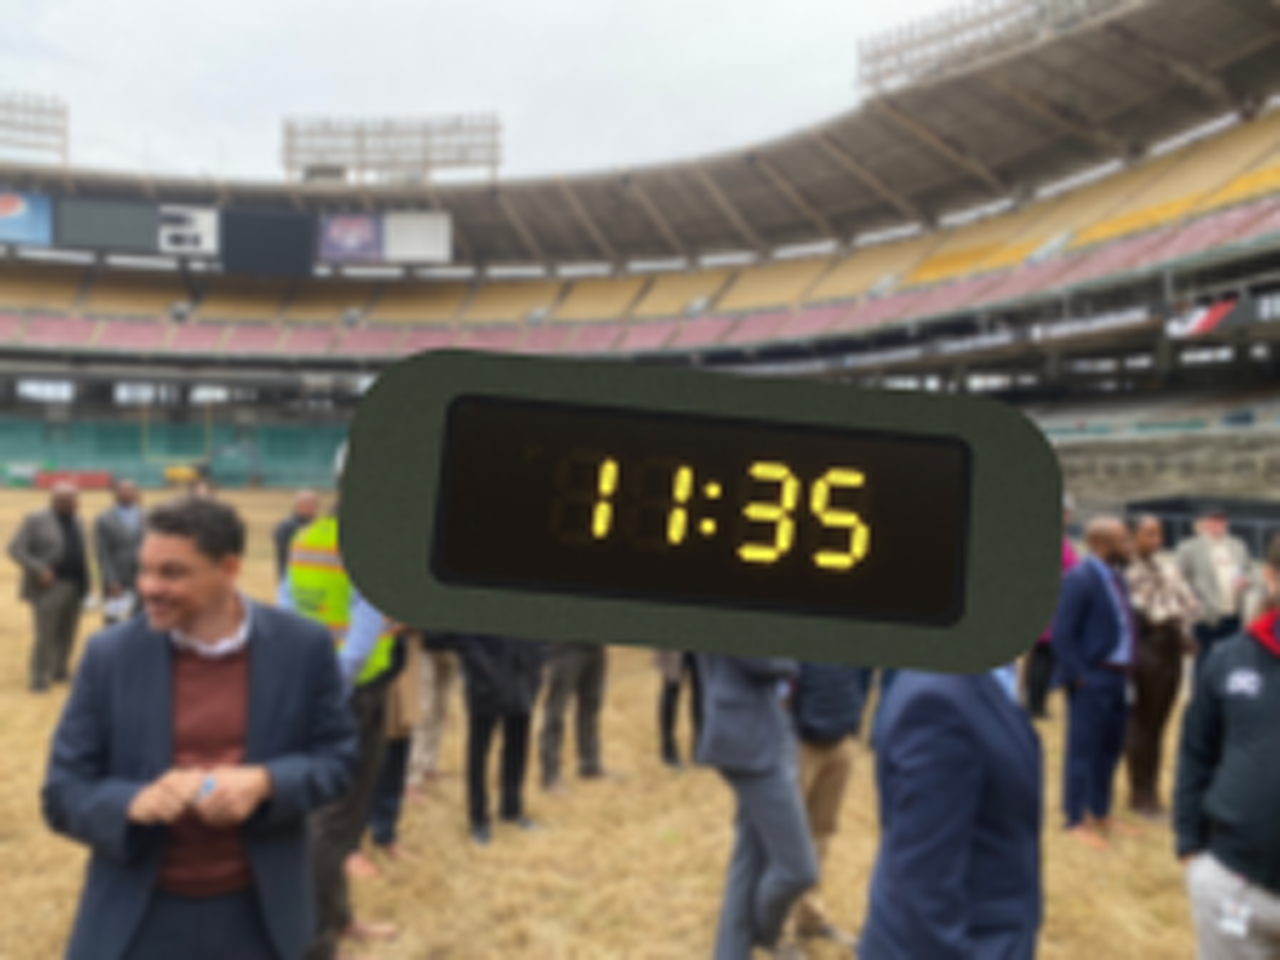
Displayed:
h=11 m=35
